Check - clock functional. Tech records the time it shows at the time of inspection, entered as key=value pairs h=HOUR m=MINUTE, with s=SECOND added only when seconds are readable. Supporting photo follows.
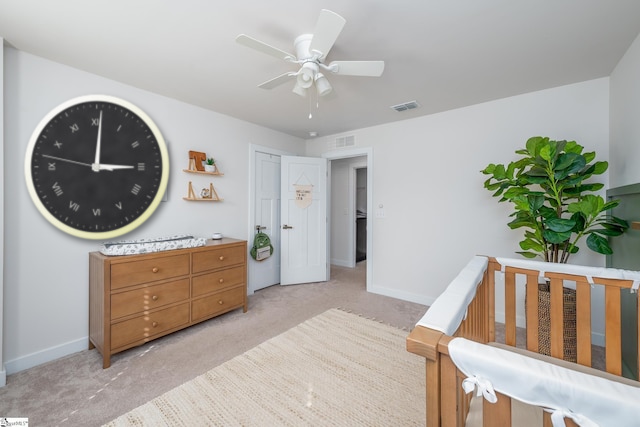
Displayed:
h=3 m=0 s=47
